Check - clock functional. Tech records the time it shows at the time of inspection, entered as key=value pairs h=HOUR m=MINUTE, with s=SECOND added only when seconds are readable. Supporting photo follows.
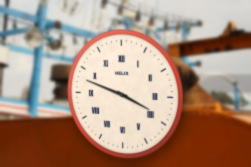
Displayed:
h=3 m=48
